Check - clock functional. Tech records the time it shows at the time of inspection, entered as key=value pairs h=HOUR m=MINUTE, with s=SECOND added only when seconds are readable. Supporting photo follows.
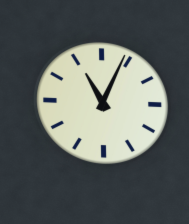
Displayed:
h=11 m=4
